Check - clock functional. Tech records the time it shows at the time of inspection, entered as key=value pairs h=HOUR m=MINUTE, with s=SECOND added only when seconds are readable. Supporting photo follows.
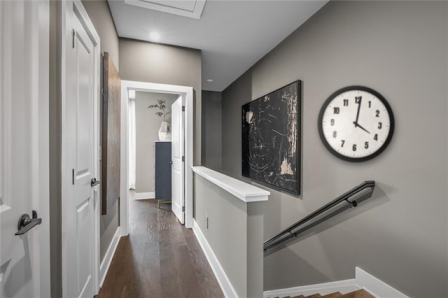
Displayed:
h=4 m=1
